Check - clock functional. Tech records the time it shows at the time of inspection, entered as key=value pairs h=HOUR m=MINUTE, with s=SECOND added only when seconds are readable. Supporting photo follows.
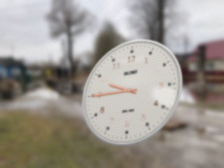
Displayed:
h=9 m=45
